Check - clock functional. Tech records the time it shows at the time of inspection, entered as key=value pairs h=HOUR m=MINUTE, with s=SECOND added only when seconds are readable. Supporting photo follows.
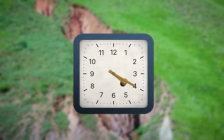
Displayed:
h=4 m=20
